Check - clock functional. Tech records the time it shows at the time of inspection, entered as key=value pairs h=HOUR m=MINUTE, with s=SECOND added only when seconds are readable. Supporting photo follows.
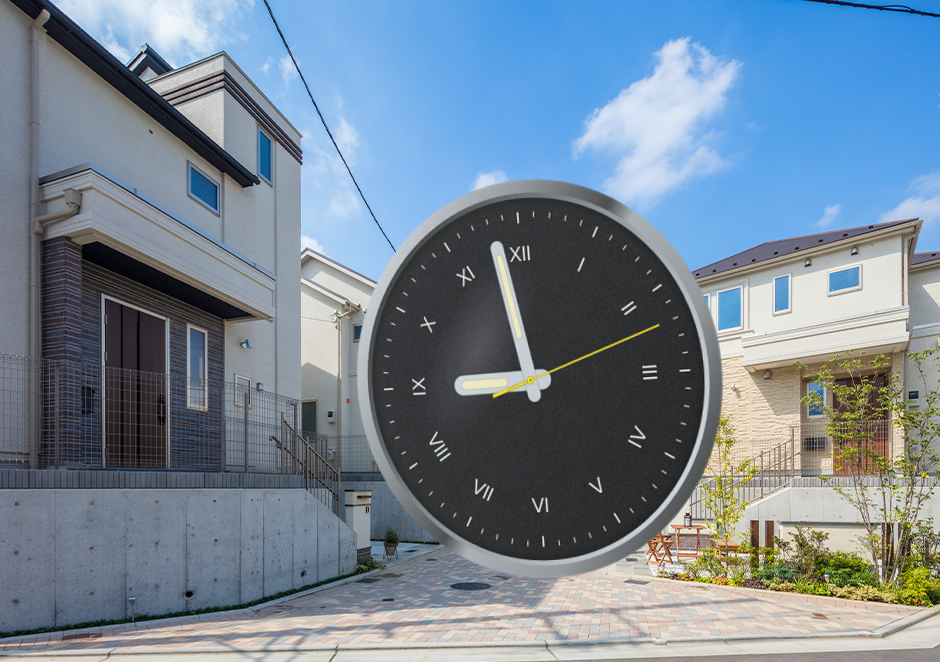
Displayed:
h=8 m=58 s=12
